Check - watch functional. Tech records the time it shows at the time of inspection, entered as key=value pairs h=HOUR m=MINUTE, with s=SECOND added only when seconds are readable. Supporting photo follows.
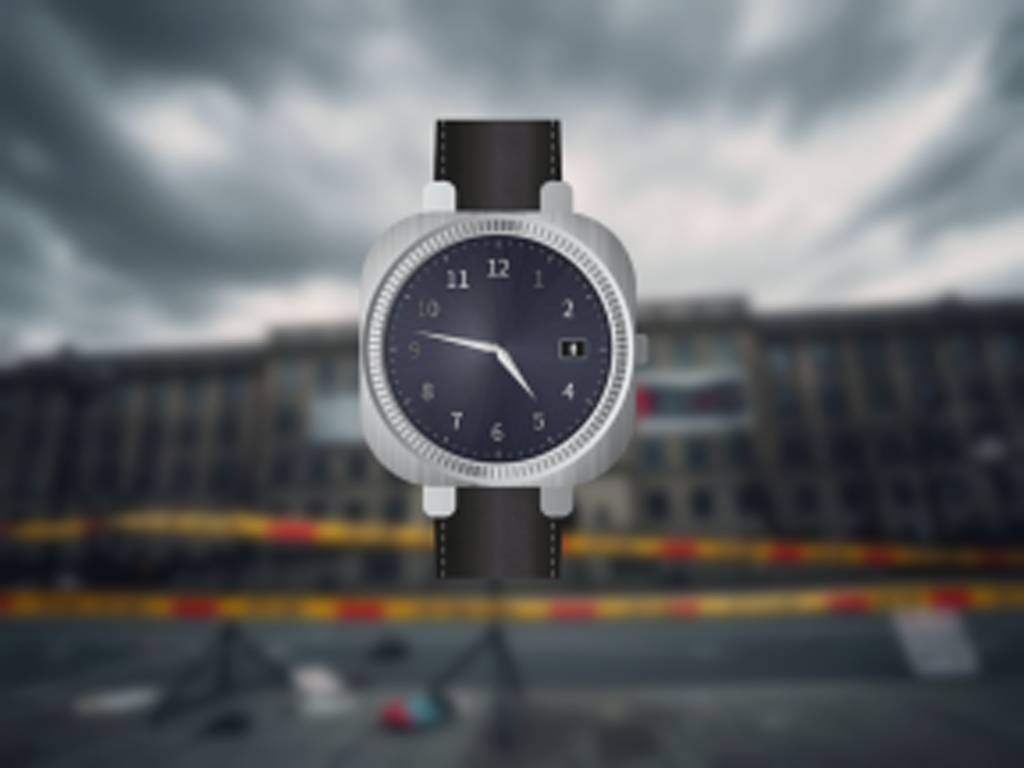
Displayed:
h=4 m=47
